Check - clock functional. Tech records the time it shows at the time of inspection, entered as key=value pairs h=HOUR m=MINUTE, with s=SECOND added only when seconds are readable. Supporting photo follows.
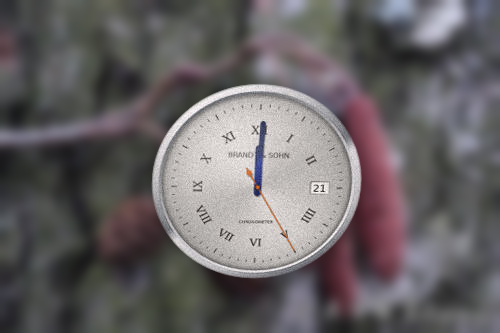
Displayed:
h=12 m=0 s=25
